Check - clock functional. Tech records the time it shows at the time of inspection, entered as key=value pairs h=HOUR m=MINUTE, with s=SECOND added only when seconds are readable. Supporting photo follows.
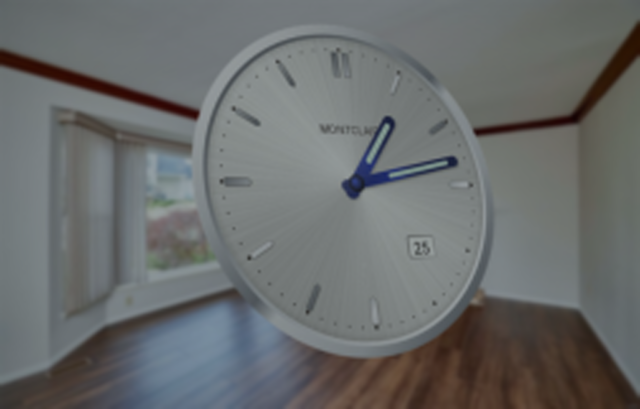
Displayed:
h=1 m=13
